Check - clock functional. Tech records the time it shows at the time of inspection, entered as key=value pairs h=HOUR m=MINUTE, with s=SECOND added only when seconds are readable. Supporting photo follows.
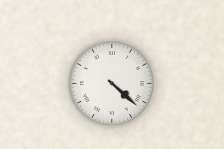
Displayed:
h=4 m=22
